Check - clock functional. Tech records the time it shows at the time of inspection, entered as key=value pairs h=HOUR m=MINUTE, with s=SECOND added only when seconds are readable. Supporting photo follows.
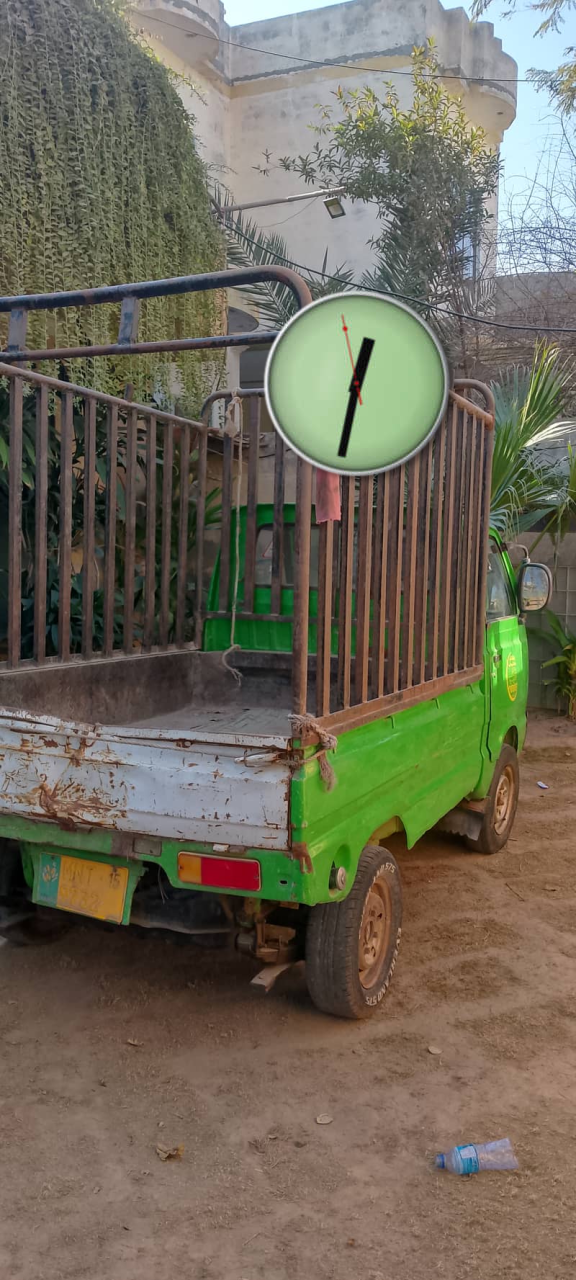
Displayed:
h=12 m=31 s=58
